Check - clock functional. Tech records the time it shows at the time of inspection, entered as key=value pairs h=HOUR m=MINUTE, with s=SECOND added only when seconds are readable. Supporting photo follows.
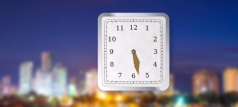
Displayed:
h=5 m=28
